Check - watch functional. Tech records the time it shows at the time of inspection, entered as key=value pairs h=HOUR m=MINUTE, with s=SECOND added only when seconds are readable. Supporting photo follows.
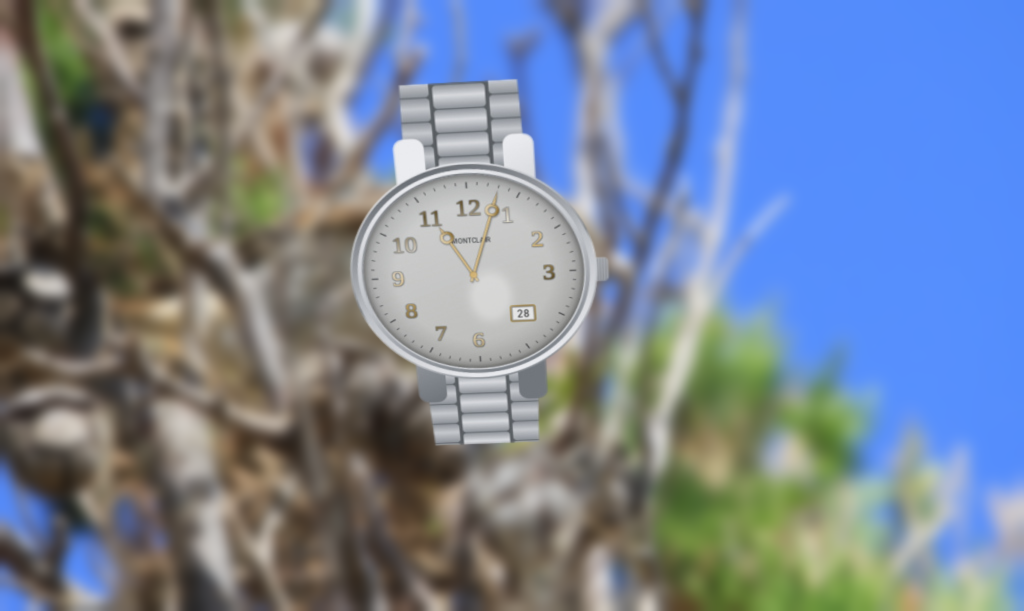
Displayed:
h=11 m=3
